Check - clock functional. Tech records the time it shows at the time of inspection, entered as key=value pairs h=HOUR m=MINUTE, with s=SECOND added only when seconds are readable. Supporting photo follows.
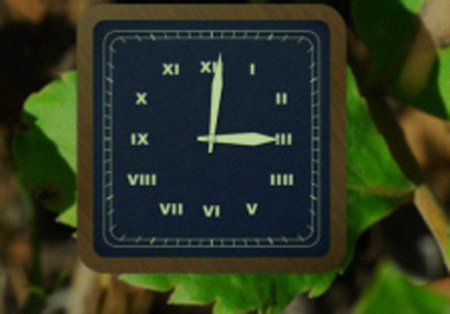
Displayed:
h=3 m=1
